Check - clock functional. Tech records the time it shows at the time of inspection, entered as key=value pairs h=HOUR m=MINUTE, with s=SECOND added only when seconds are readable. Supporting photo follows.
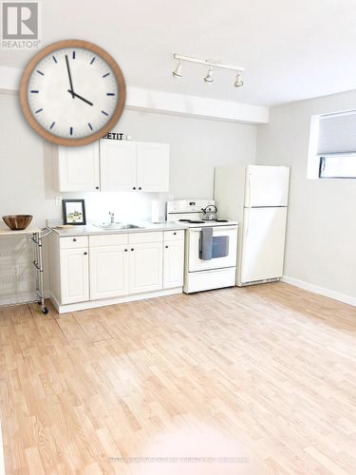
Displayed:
h=3 m=58
